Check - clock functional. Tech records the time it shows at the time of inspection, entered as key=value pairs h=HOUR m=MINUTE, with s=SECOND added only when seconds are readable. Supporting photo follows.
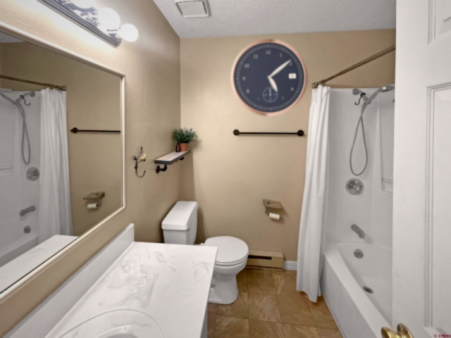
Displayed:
h=5 m=9
